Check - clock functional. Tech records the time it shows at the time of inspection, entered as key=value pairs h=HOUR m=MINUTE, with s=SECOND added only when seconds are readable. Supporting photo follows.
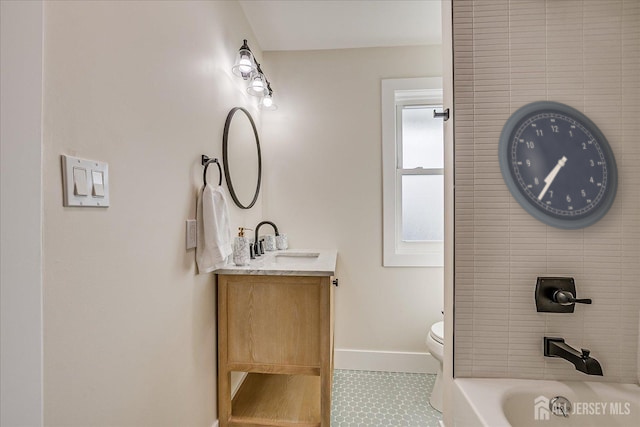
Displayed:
h=7 m=37
